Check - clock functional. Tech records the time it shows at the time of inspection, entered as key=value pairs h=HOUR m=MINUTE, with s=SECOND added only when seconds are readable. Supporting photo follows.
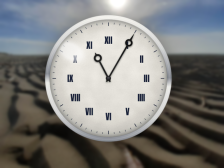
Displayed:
h=11 m=5
